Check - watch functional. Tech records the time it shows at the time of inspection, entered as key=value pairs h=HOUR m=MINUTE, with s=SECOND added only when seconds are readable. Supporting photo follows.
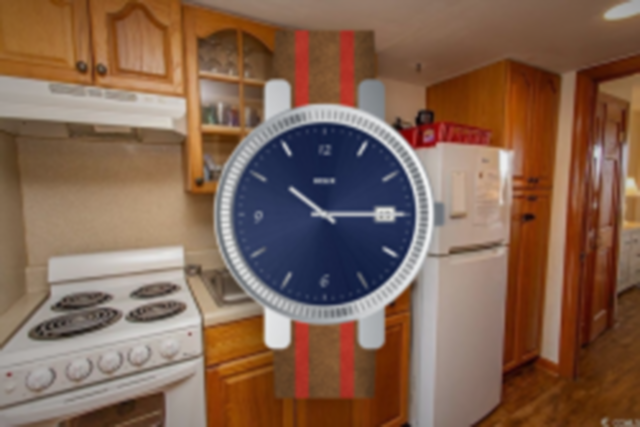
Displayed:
h=10 m=15
